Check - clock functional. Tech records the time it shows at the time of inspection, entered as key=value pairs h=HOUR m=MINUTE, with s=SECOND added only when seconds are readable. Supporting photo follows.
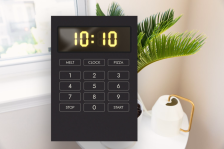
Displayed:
h=10 m=10
